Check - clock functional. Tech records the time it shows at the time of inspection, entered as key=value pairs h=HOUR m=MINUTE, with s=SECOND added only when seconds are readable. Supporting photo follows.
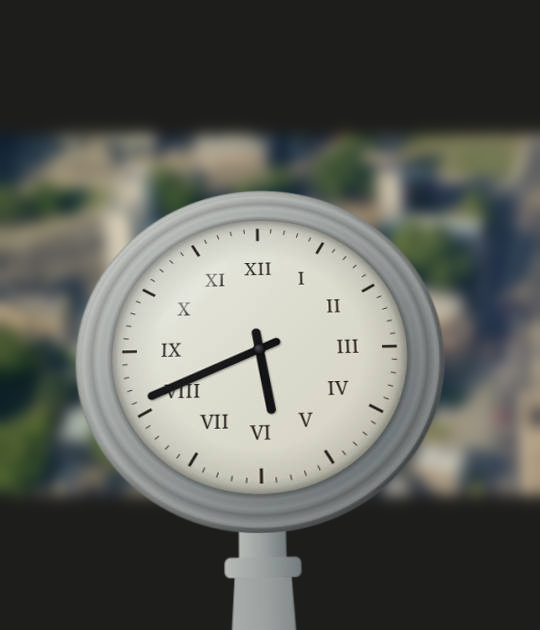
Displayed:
h=5 m=41
